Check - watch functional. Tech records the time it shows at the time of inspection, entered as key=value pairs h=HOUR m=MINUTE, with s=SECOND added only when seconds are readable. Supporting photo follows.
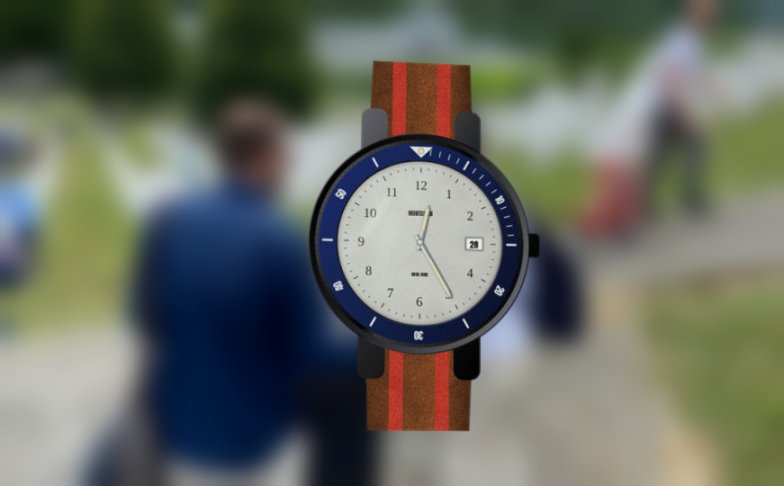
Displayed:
h=12 m=25
